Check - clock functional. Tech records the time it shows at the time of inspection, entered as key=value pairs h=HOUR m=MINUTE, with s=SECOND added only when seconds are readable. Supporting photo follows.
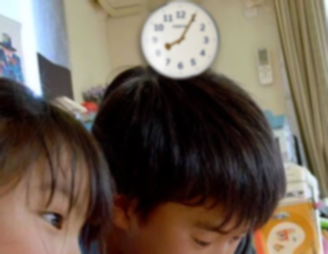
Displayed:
h=8 m=5
